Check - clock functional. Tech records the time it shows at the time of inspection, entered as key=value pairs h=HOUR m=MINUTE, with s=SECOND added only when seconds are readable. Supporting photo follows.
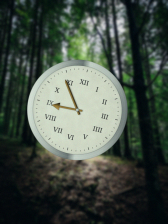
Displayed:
h=8 m=54
